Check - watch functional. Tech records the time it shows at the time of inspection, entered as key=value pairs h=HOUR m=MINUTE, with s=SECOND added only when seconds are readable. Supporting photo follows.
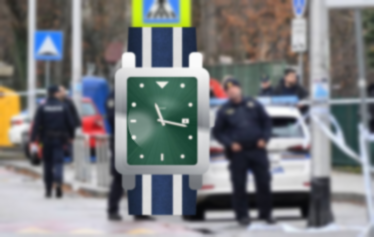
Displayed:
h=11 m=17
